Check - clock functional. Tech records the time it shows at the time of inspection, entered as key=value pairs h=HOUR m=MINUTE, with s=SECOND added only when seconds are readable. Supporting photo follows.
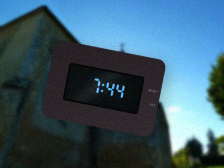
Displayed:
h=7 m=44
